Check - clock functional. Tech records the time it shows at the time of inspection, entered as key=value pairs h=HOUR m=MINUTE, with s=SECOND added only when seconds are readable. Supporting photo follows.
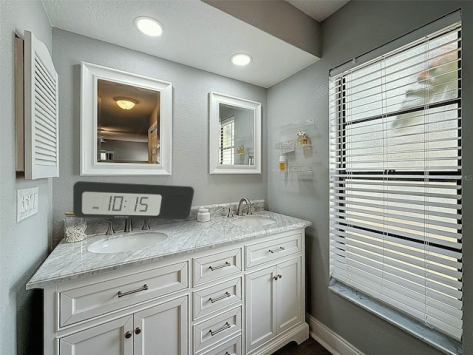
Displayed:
h=10 m=15
